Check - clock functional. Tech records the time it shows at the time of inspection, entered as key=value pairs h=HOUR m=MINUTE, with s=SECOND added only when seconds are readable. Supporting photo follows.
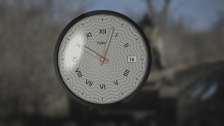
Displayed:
h=10 m=3
